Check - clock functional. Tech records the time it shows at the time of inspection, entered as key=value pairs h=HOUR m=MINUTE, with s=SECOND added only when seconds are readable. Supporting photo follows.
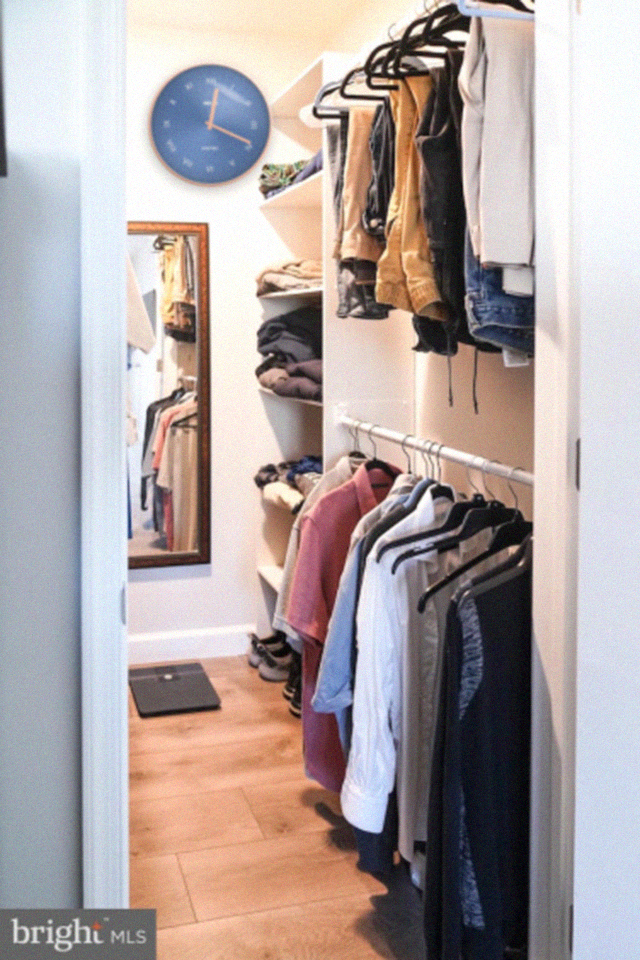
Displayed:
h=12 m=19
